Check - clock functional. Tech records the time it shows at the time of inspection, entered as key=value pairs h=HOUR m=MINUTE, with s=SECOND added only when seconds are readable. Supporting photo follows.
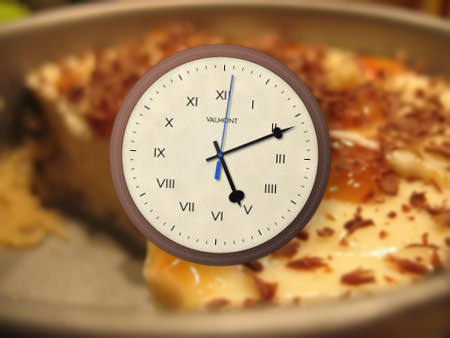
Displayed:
h=5 m=11 s=1
